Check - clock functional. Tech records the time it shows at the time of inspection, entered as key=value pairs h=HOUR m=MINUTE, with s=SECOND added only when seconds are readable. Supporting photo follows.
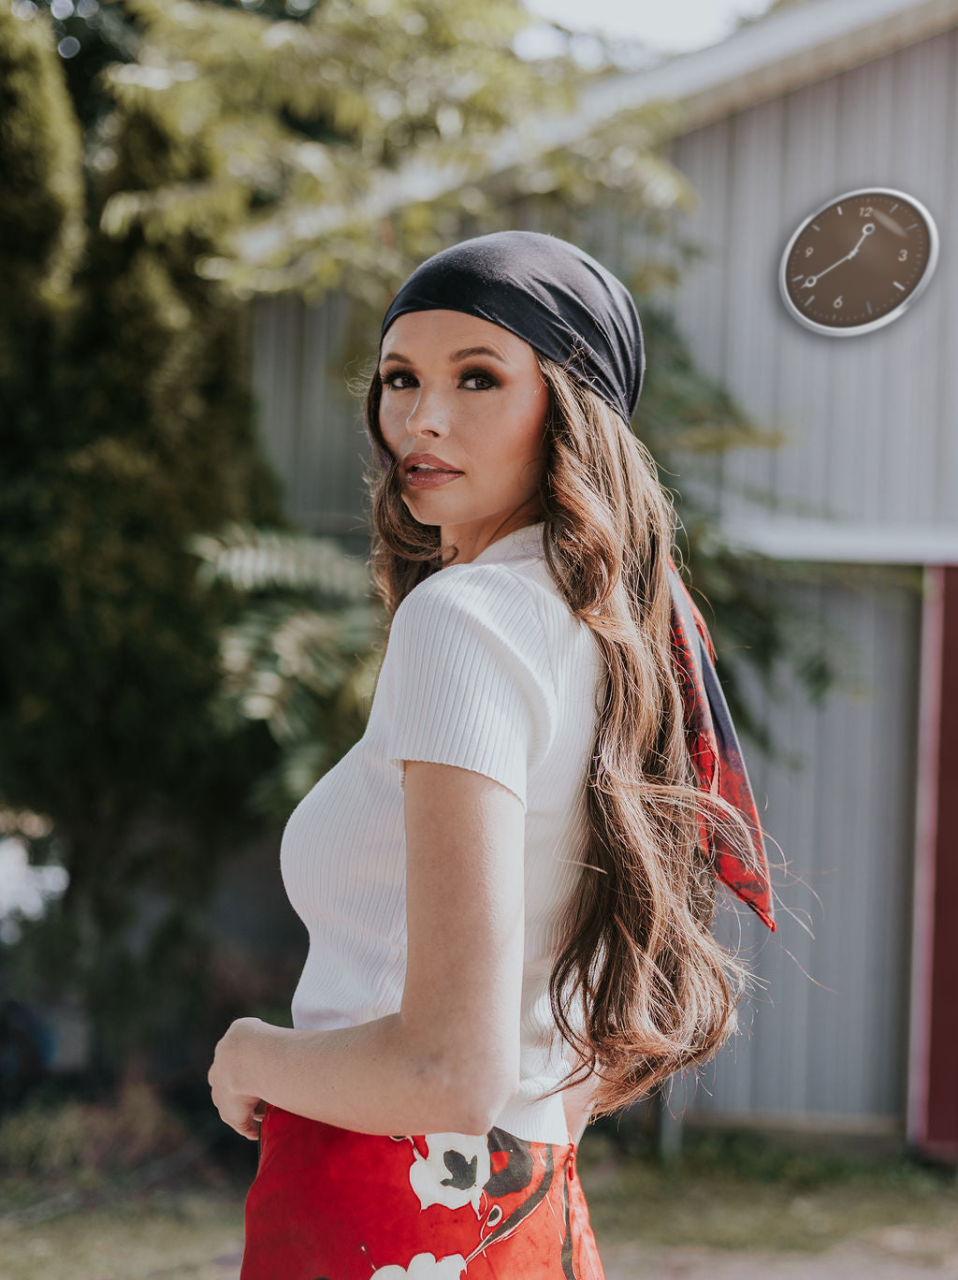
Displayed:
h=12 m=38
